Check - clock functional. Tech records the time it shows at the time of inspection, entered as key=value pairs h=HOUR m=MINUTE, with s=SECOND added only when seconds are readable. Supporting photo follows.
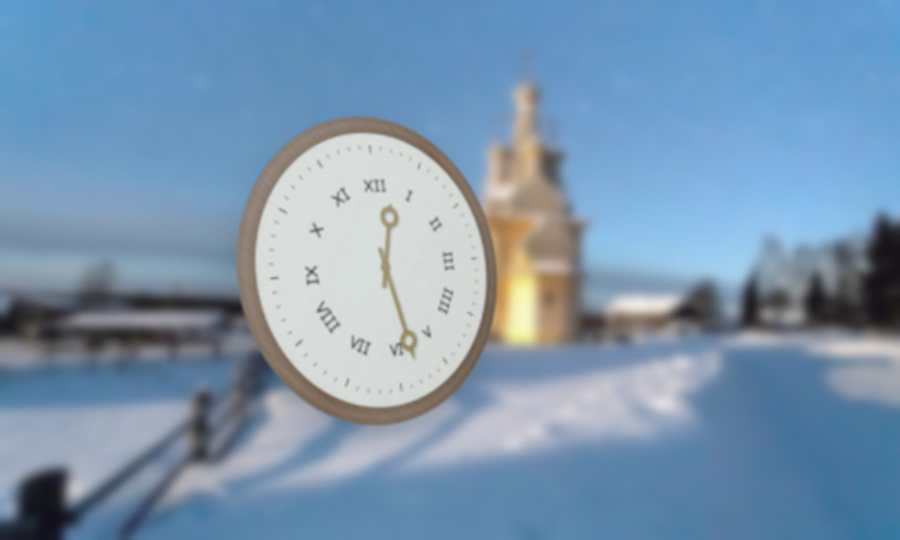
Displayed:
h=12 m=28
